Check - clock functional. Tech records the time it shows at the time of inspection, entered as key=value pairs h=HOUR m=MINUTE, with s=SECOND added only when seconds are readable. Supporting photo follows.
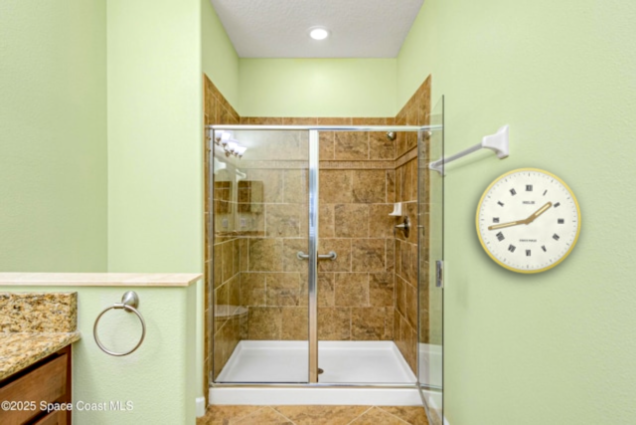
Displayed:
h=1 m=43
